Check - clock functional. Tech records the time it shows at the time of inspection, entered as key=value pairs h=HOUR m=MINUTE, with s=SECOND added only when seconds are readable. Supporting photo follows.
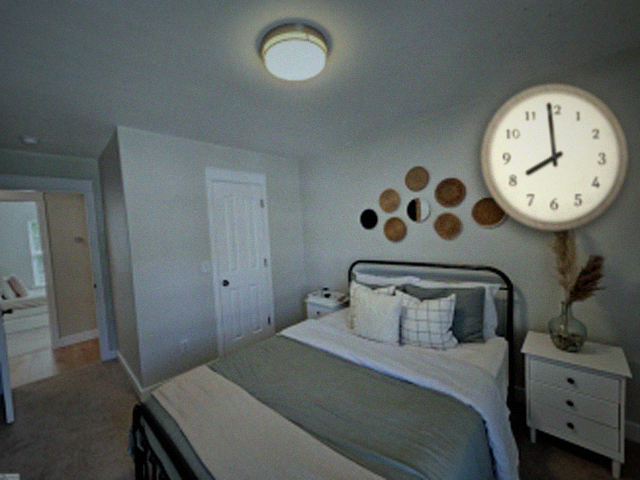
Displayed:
h=7 m=59
